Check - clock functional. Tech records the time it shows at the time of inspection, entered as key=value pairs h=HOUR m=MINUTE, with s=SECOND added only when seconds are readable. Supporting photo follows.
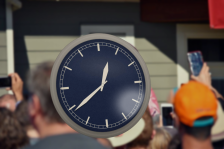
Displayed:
h=12 m=39
